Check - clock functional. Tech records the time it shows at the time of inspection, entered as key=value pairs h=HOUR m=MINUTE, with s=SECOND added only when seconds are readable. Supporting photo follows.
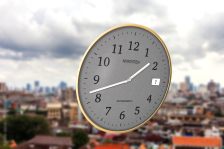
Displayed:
h=1 m=42
